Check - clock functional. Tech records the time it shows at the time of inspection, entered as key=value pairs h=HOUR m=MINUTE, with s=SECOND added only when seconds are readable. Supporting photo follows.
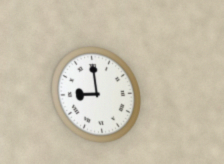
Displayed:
h=9 m=0
